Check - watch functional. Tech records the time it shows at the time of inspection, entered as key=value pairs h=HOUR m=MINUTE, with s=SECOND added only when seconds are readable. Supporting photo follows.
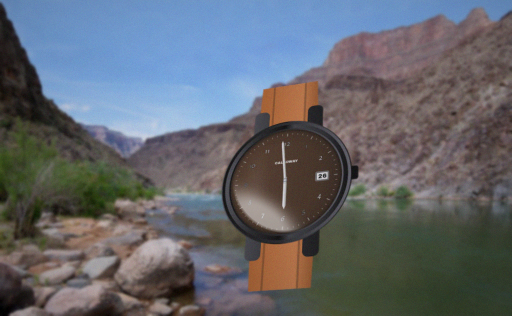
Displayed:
h=5 m=59
